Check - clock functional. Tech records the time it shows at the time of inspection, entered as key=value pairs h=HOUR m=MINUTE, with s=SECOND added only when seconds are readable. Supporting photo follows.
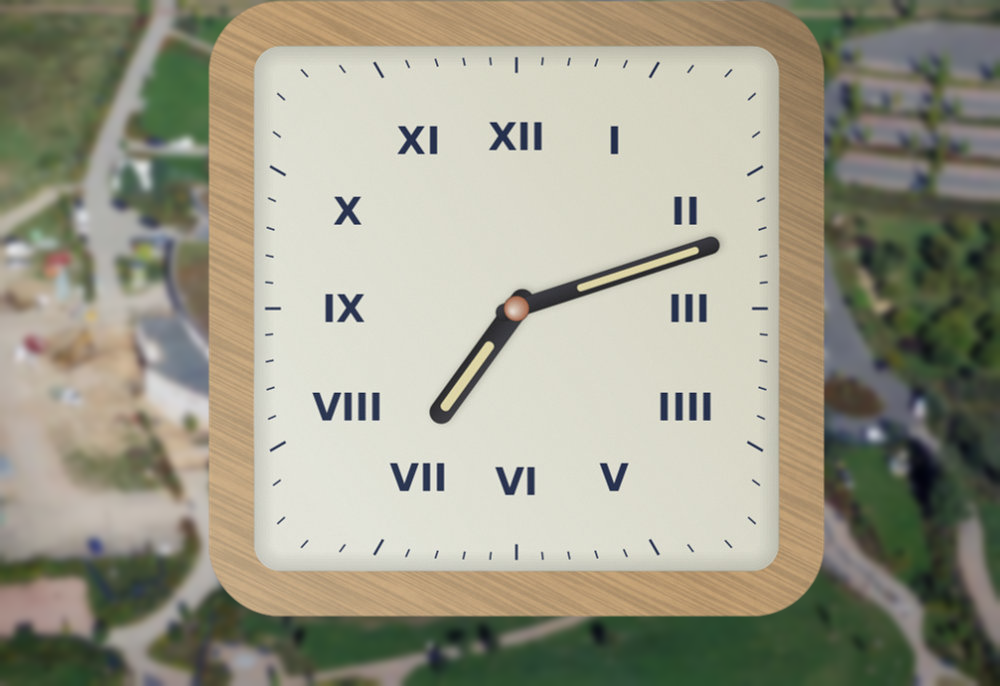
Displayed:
h=7 m=12
